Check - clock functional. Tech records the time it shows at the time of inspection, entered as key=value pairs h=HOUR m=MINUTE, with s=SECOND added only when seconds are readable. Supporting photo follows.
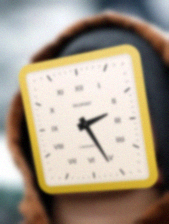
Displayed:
h=2 m=26
